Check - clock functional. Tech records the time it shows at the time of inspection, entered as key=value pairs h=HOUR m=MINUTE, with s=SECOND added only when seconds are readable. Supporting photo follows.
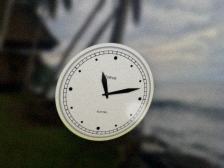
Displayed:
h=11 m=12
